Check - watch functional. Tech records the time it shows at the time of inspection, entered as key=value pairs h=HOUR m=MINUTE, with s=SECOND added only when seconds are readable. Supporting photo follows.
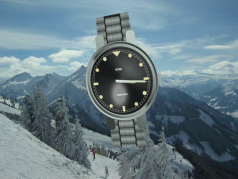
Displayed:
h=3 m=16
